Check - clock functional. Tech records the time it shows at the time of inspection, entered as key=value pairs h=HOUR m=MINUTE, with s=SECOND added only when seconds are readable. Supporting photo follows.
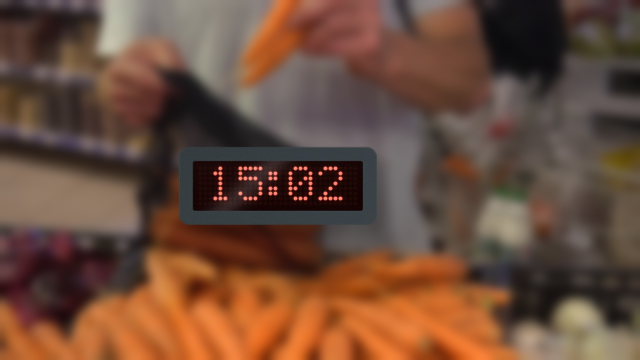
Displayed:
h=15 m=2
